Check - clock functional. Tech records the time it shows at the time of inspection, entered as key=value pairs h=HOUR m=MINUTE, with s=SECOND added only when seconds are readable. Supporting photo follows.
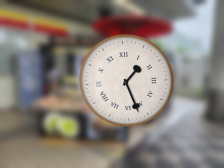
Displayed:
h=1 m=27
